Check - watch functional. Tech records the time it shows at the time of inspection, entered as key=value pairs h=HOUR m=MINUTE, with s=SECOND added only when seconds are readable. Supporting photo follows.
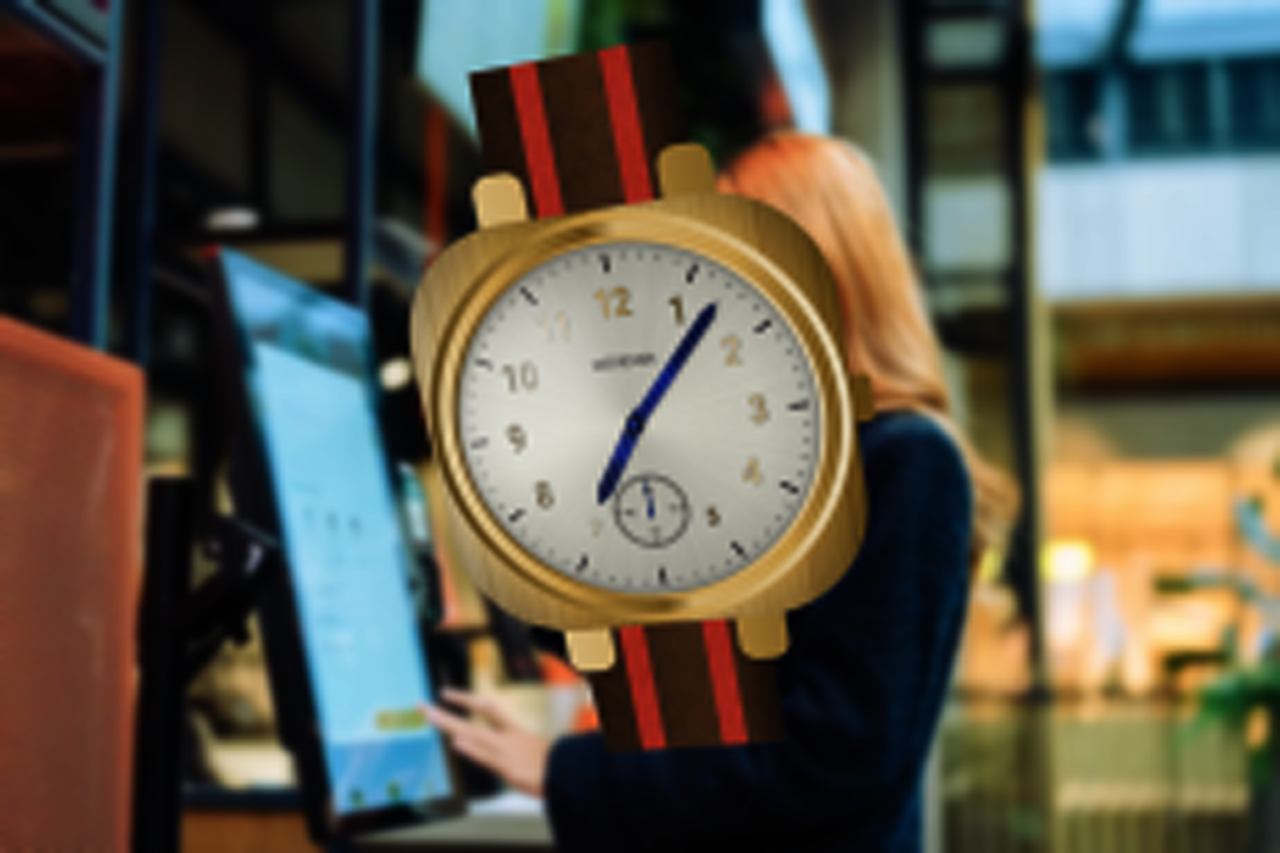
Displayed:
h=7 m=7
